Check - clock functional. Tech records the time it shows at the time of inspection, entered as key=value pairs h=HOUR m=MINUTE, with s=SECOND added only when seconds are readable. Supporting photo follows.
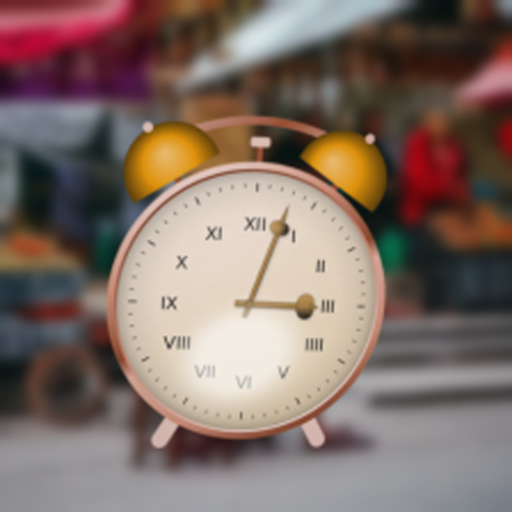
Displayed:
h=3 m=3
